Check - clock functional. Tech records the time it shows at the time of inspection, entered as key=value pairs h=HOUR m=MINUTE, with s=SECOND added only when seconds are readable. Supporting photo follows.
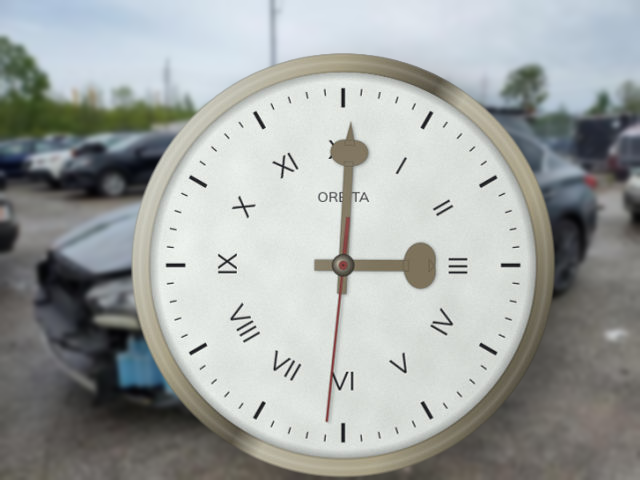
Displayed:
h=3 m=0 s=31
